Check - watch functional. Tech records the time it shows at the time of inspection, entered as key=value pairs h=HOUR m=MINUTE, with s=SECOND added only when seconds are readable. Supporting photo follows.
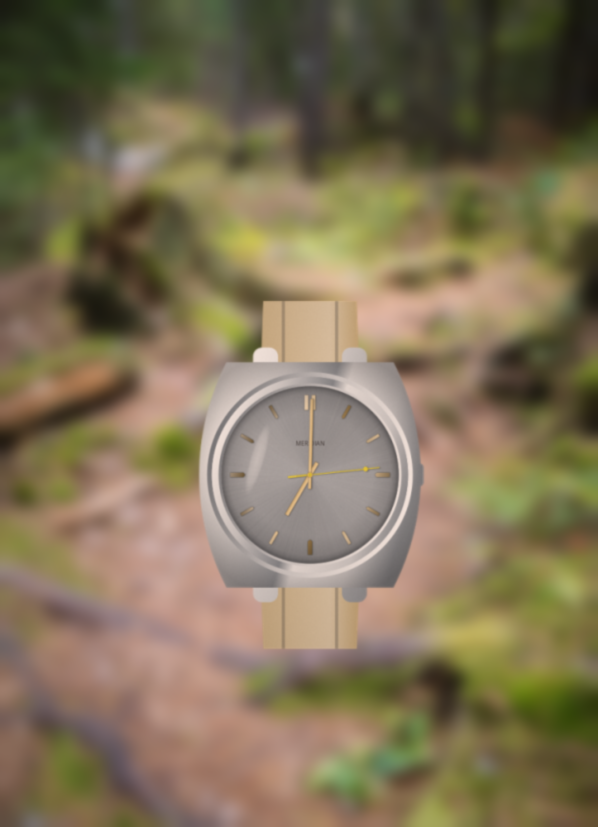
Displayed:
h=7 m=0 s=14
